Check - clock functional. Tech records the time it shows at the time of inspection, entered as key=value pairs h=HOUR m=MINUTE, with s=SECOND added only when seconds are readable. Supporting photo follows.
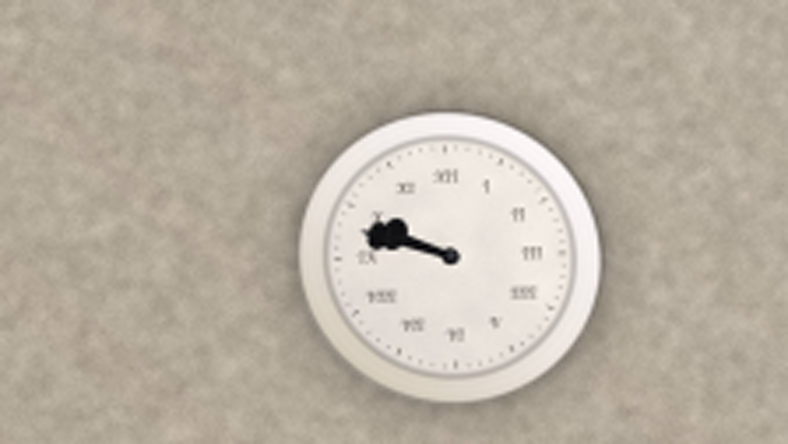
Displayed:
h=9 m=48
